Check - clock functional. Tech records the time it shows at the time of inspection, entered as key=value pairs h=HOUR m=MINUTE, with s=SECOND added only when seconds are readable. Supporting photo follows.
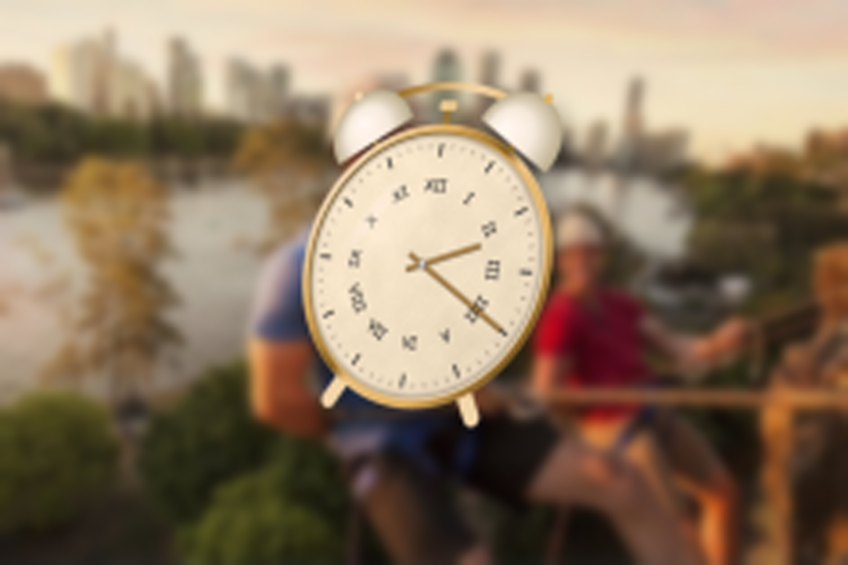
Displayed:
h=2 m=20
